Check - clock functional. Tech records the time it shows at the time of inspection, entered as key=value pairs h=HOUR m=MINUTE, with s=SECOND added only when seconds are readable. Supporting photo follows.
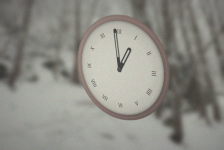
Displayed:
h=12 m=59
